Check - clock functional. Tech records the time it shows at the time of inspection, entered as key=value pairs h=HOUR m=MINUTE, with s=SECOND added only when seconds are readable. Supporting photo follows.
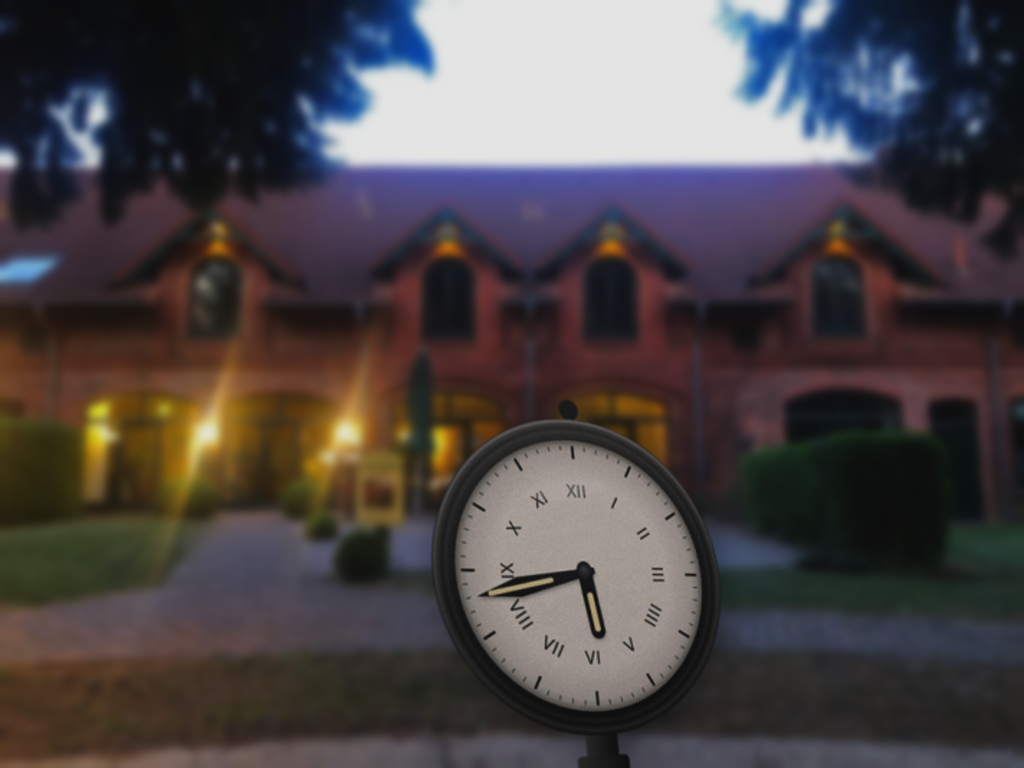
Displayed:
h=5 m=43
